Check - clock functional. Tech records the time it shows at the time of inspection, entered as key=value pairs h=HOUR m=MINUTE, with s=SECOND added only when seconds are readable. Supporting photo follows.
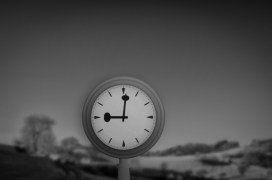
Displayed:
h=9 m=1
